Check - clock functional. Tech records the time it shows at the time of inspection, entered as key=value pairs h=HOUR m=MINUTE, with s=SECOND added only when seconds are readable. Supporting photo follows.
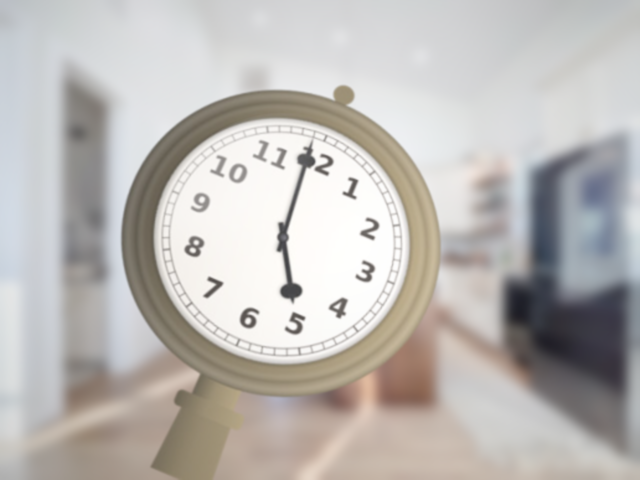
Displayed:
h=4 m=59
